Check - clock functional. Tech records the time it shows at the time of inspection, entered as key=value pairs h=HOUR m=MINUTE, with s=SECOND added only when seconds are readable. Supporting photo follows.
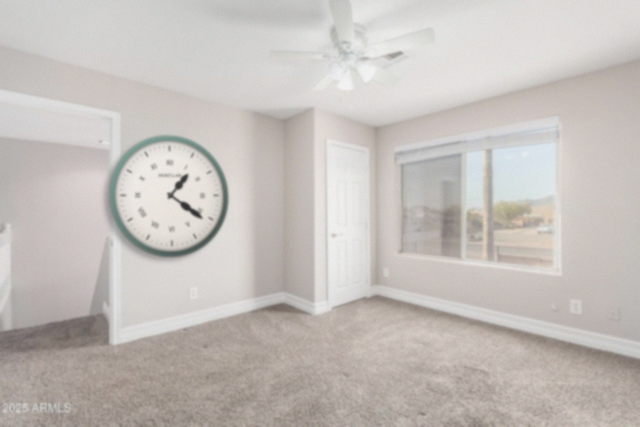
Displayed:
h=1 m=21
